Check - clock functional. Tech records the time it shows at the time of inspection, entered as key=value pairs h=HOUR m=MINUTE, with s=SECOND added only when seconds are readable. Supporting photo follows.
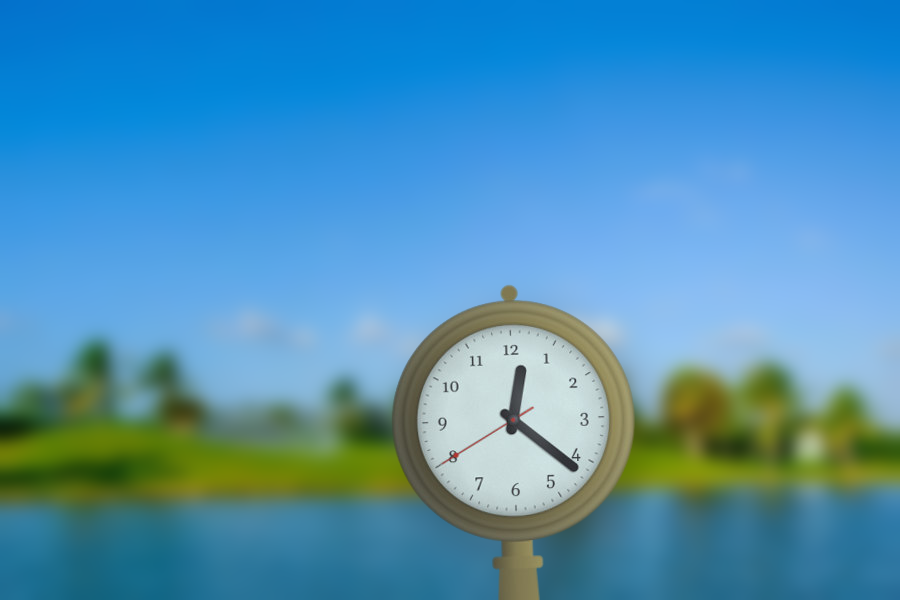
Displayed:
h=12 m=21 s=40
